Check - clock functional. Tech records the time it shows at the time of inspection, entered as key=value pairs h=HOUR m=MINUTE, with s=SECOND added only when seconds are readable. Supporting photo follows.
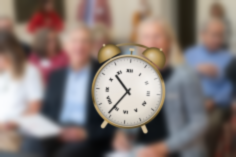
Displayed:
h=10 m=36
